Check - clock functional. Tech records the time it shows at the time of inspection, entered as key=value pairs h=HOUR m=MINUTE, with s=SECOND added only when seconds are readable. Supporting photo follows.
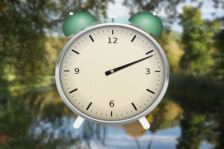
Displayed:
h=2 m=11
